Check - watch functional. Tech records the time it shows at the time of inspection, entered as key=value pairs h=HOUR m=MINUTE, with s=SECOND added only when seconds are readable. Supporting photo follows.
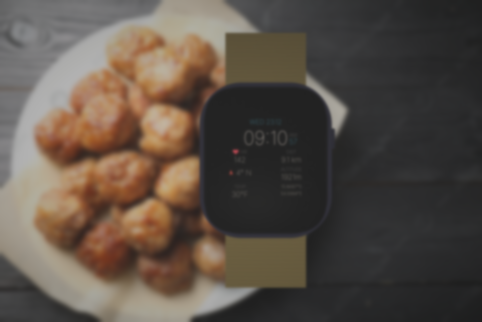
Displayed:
h=9 m=10
